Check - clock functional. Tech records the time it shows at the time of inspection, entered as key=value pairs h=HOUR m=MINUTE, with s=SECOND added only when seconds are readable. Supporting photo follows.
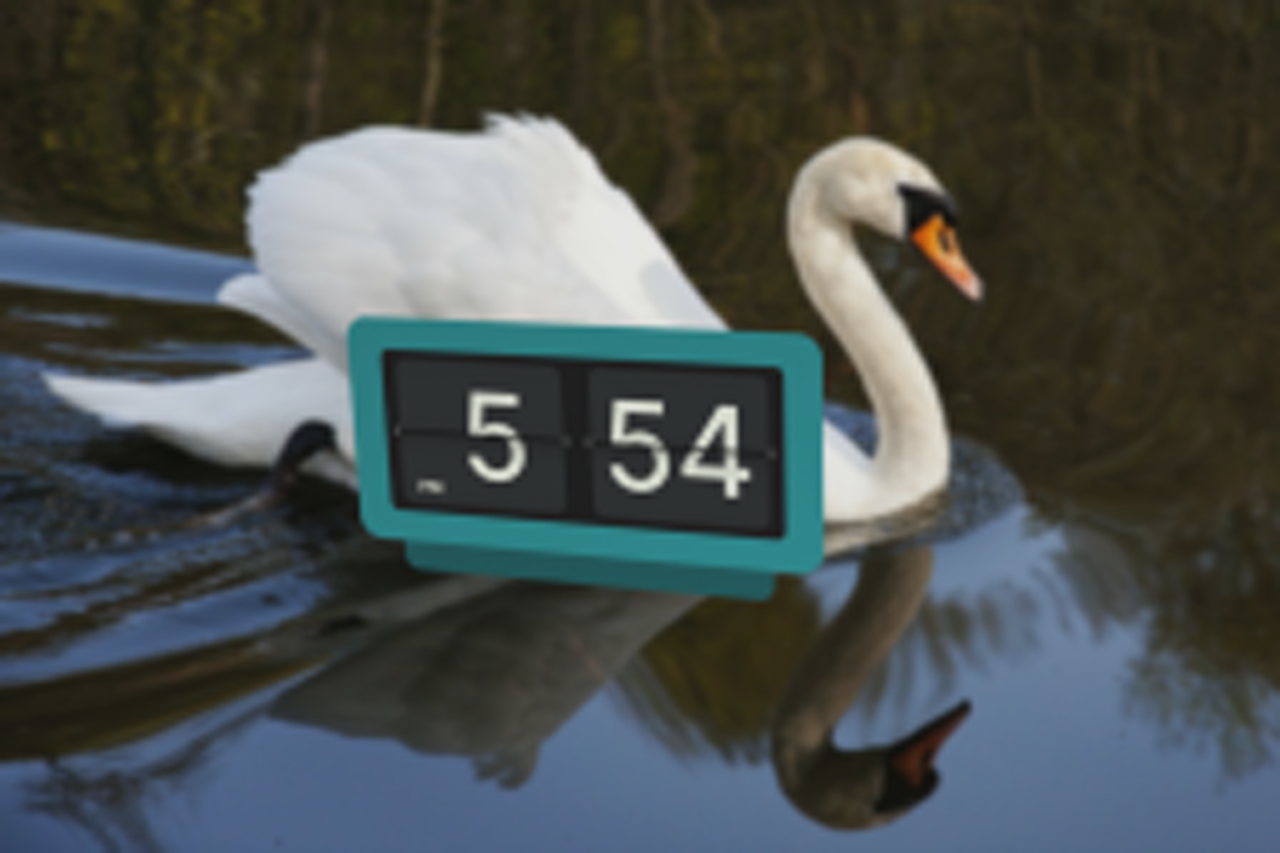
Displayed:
h=5 m=54
